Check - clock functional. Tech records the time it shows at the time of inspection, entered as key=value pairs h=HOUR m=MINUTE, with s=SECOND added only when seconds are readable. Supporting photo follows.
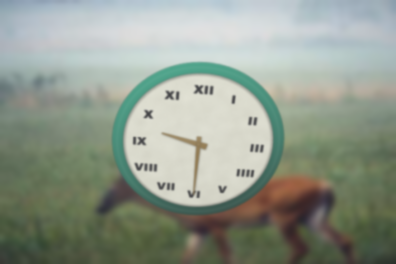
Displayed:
h=9 m=30
